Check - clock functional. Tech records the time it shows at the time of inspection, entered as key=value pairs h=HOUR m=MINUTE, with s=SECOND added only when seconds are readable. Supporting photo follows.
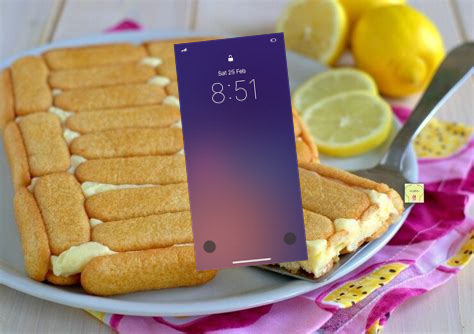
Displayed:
h=8 m=51
